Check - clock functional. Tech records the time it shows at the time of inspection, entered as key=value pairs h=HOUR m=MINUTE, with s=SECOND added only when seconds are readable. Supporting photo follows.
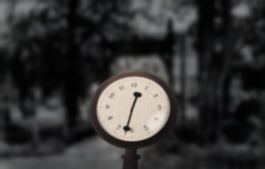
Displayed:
h=12 m=32
